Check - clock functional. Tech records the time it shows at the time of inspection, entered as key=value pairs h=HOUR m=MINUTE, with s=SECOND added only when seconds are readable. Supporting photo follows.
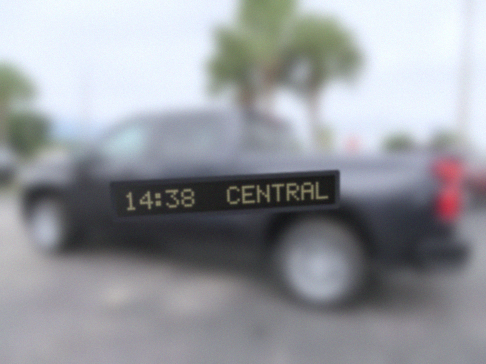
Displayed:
h=14 m=38
